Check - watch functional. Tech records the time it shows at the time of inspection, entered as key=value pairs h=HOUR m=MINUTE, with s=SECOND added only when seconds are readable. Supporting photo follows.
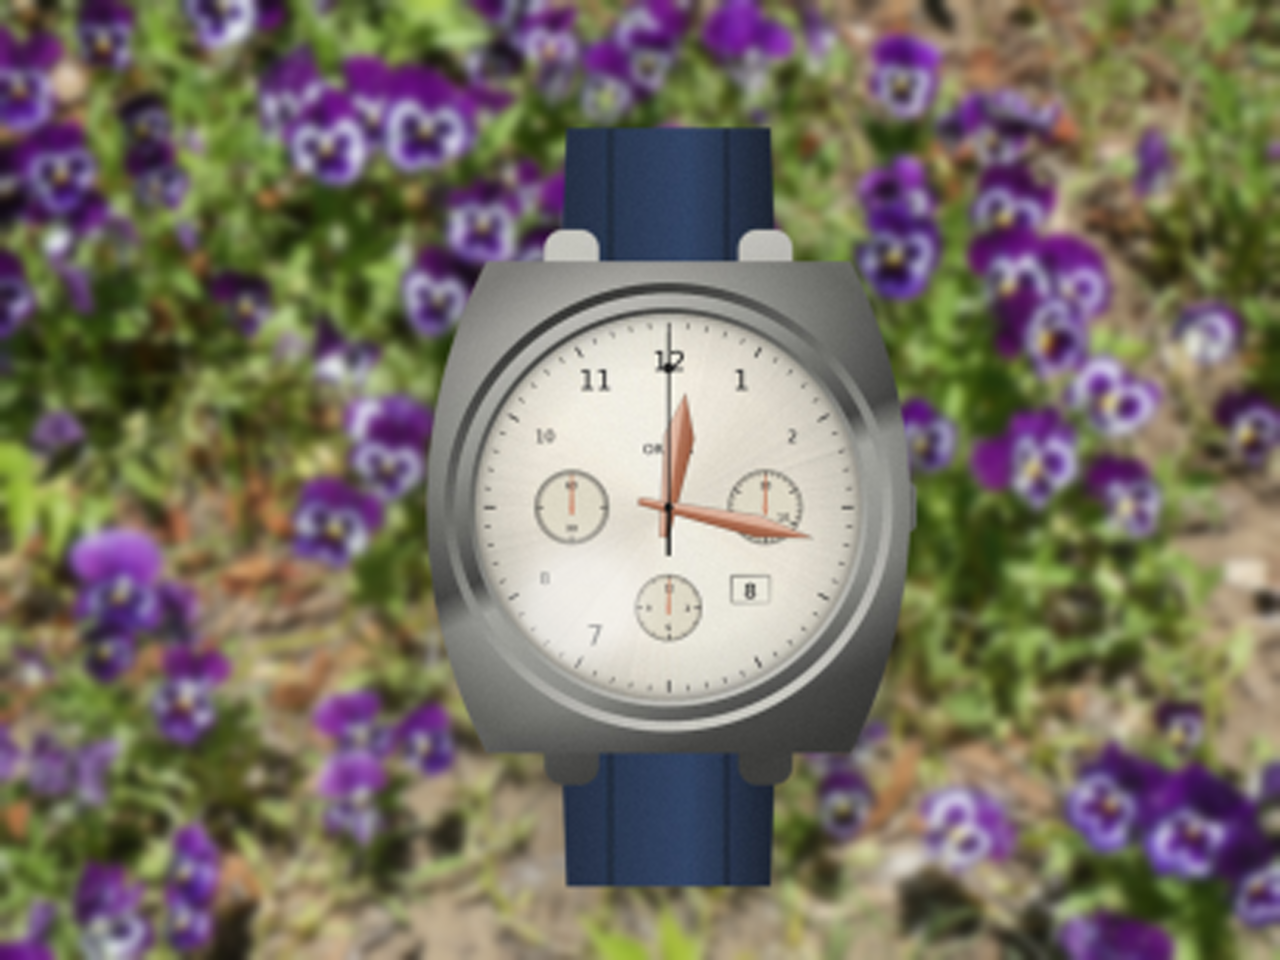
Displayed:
h=12 m=17
